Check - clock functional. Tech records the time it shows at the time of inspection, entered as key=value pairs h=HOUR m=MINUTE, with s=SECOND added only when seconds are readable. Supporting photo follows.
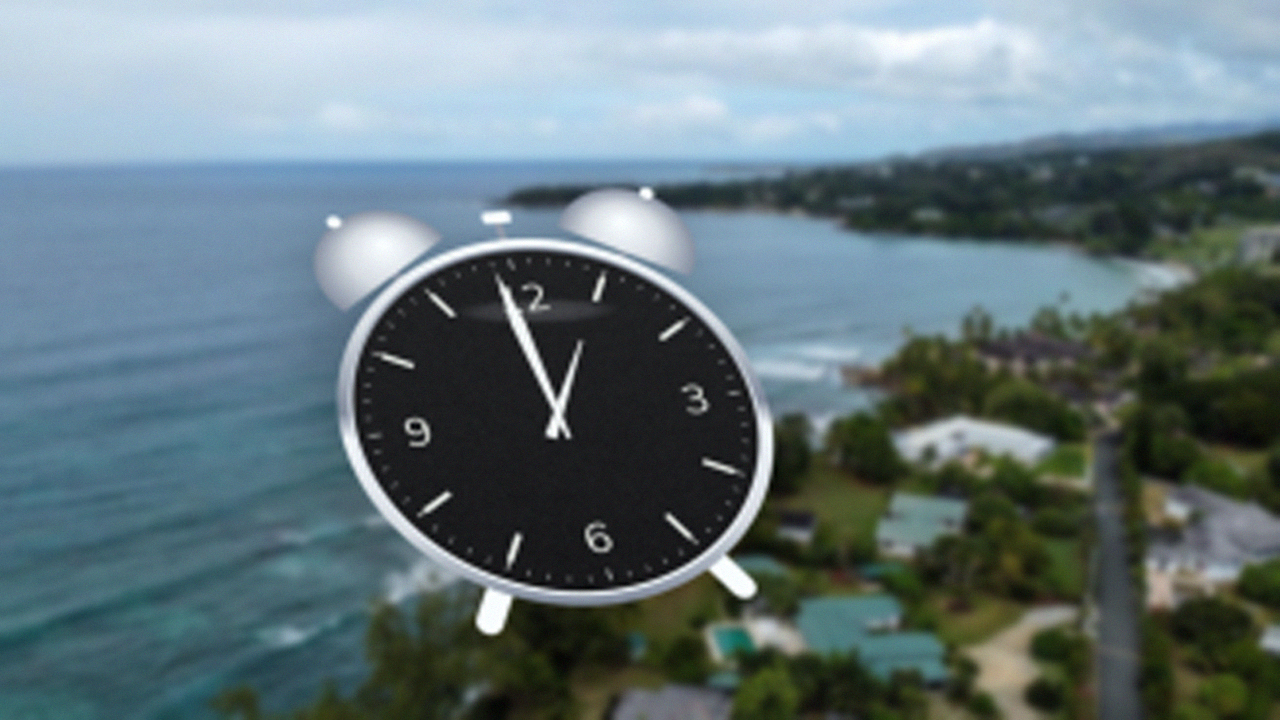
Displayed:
h=12 m=59
